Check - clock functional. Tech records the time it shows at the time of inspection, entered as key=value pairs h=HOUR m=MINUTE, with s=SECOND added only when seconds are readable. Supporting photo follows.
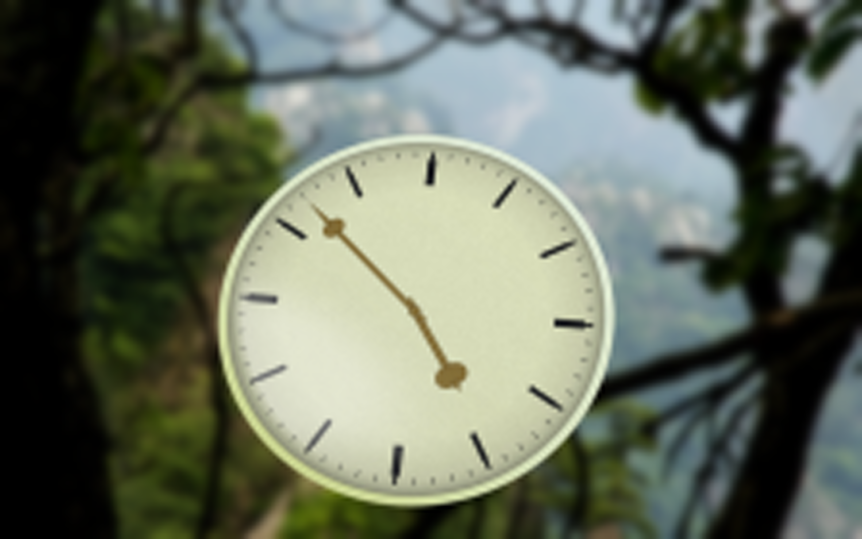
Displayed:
h=4 m=52
